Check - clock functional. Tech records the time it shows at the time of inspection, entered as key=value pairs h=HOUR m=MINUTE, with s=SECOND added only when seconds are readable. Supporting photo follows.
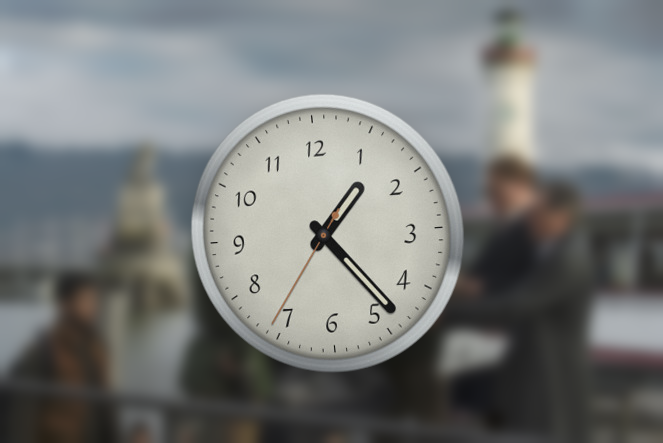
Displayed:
h=1 m=23 s=36
